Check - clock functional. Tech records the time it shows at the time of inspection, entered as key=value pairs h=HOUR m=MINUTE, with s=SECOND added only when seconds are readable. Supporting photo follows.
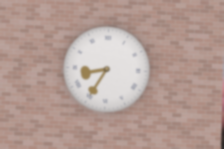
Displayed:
h=8 m=35
